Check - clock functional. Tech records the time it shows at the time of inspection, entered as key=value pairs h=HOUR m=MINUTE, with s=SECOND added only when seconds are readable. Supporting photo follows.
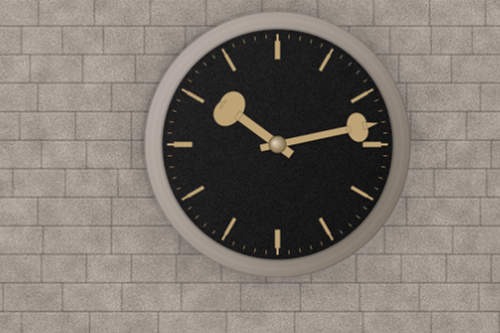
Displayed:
h=10 m=13
